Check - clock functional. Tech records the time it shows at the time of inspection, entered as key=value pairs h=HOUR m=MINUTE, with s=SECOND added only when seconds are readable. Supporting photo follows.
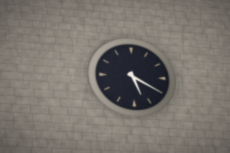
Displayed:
h=5 m=20
